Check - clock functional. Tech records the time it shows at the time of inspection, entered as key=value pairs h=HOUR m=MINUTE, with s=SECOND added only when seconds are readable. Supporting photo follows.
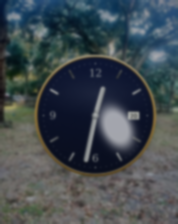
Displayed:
h=12 m=32
